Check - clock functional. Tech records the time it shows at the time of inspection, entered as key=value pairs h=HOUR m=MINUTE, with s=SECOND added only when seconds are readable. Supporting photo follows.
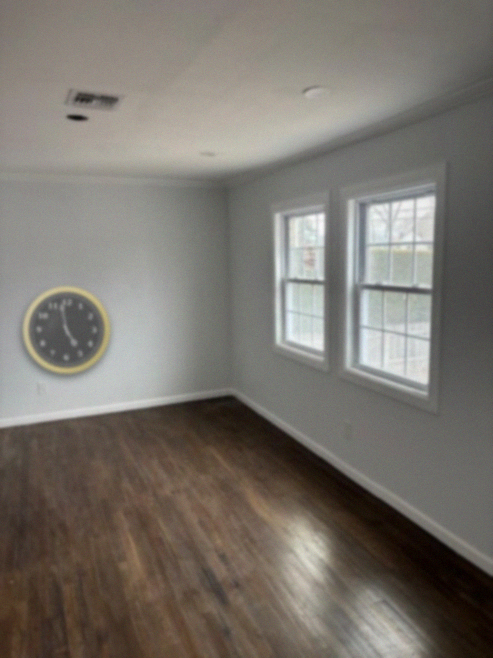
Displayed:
h=4 m=58
